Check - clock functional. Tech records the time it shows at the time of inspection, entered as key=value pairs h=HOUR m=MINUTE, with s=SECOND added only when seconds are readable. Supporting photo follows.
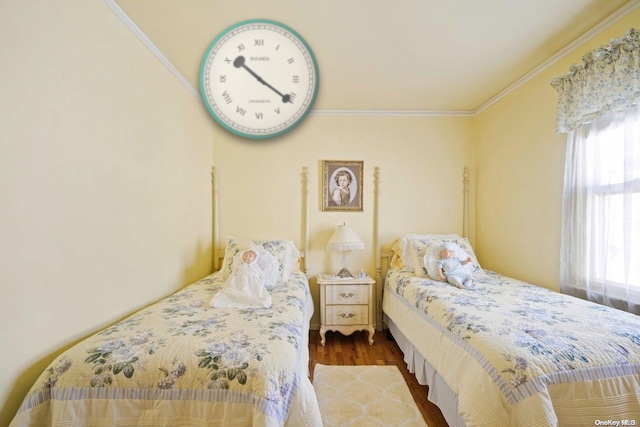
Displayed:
h=10 m=21
